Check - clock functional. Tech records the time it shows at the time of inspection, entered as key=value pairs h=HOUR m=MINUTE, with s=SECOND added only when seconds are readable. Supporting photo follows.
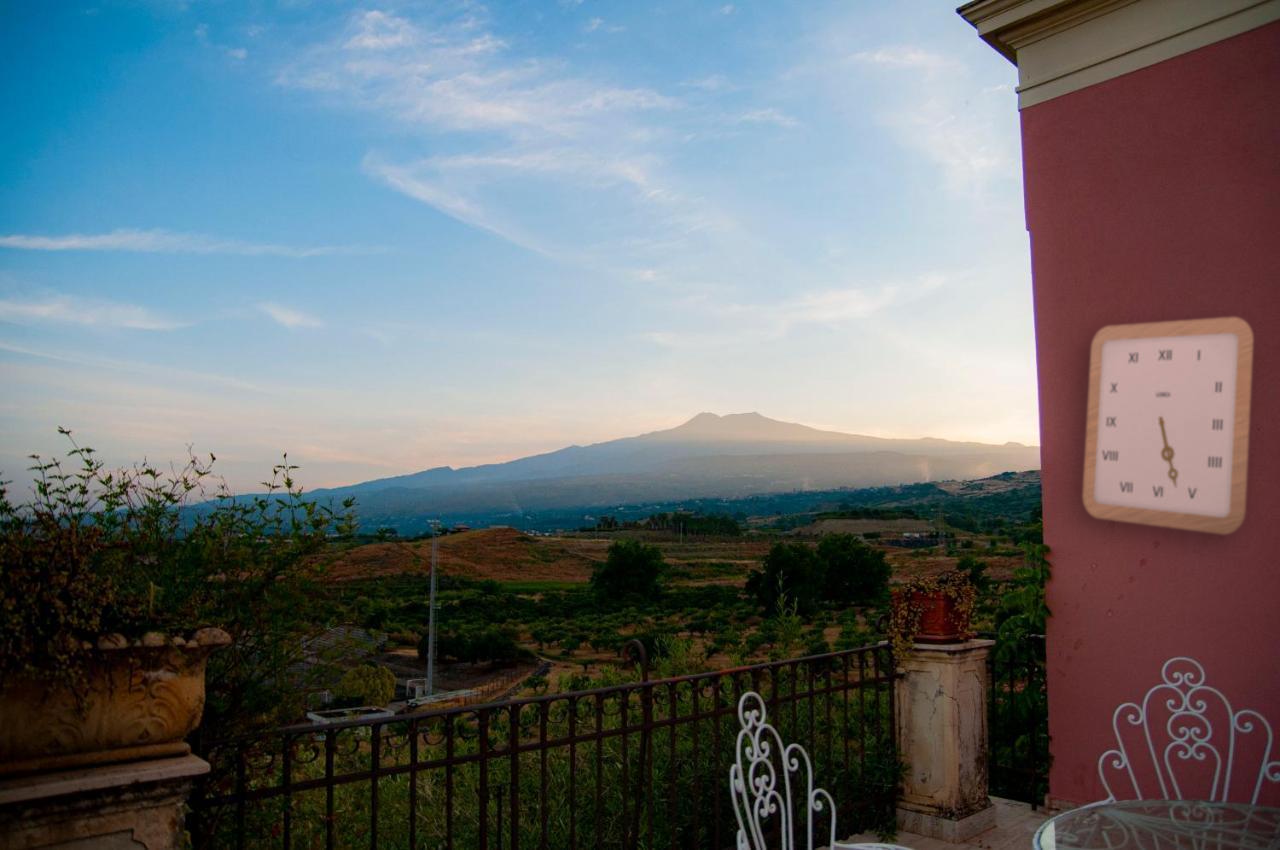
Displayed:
h=5 m=27
